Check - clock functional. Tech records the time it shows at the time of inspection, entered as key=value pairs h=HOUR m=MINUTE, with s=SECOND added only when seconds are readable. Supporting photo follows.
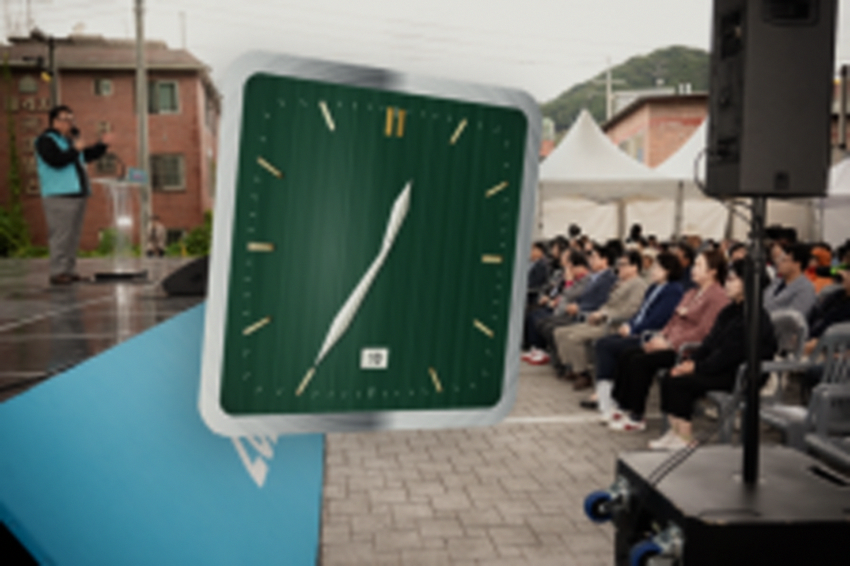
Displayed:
h=12 m=35
